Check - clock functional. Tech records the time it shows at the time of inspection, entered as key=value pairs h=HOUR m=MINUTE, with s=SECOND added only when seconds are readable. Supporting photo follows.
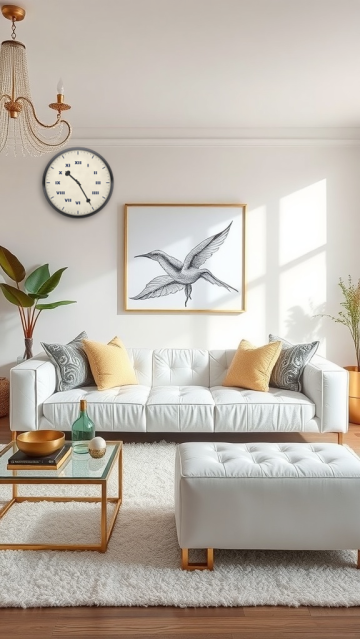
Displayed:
h=10 m=25
